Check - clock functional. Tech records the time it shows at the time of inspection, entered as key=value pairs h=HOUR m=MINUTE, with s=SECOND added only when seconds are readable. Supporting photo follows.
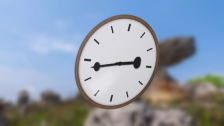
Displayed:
h=2 m=43
